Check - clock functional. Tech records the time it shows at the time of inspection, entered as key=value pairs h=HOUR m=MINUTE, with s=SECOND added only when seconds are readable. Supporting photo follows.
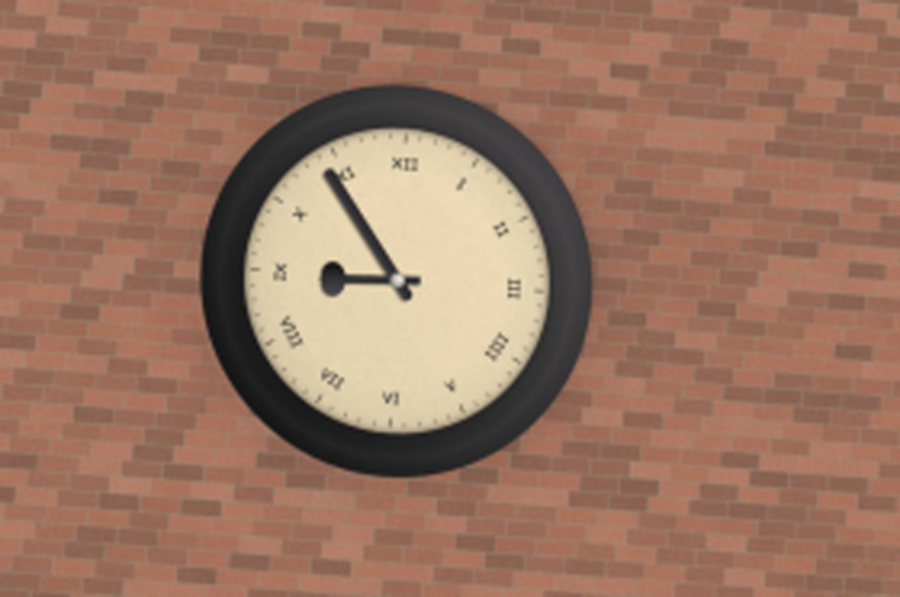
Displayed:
h=8 m=54
